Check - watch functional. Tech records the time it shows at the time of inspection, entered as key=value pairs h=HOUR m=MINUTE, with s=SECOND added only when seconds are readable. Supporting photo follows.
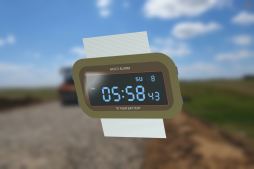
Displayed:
h=5 m=58 s=43
